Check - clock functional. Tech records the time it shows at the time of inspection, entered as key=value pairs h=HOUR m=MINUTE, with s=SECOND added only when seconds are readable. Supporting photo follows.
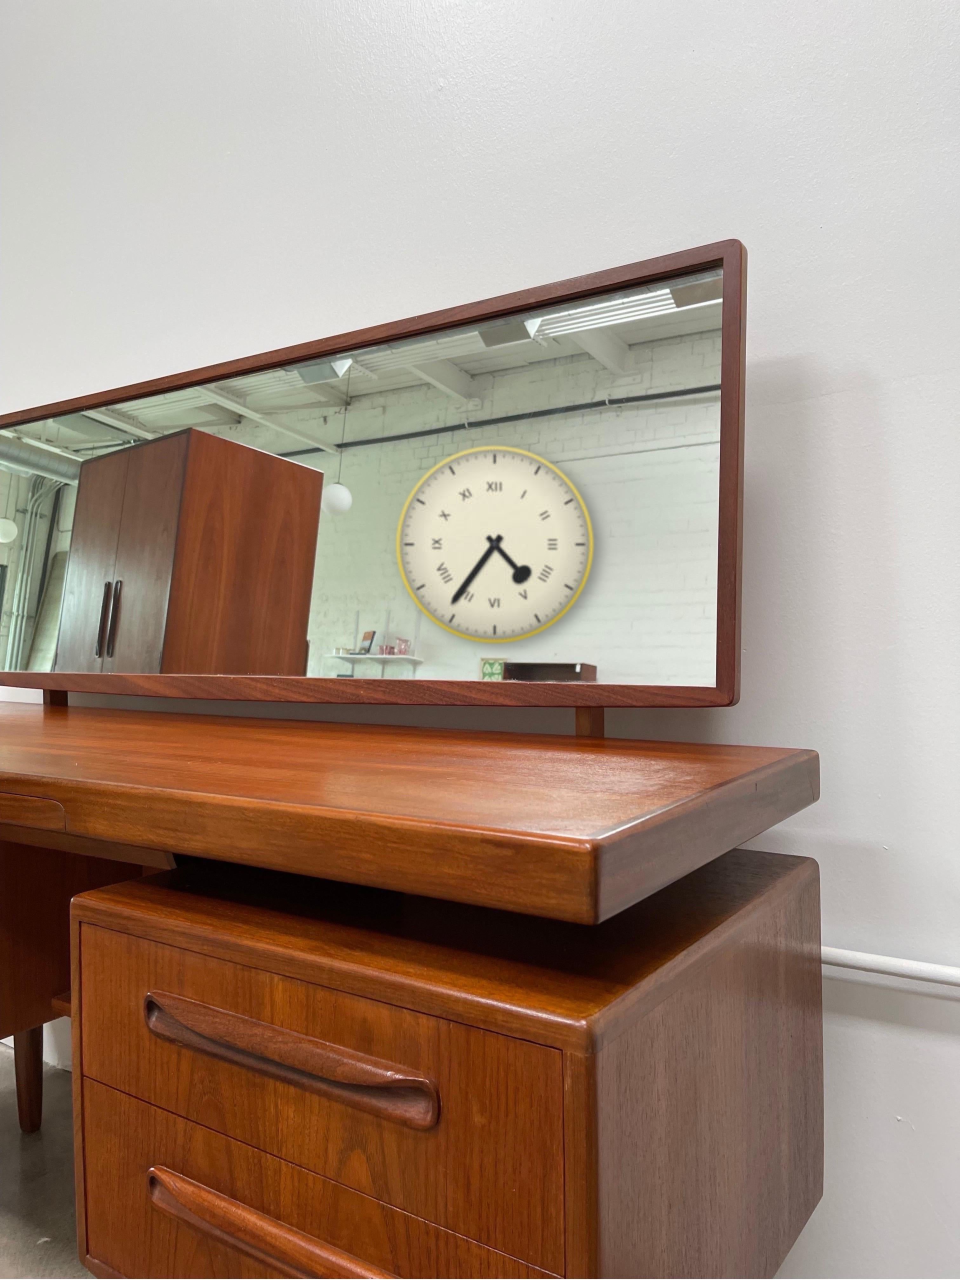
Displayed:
h=4 m=36
